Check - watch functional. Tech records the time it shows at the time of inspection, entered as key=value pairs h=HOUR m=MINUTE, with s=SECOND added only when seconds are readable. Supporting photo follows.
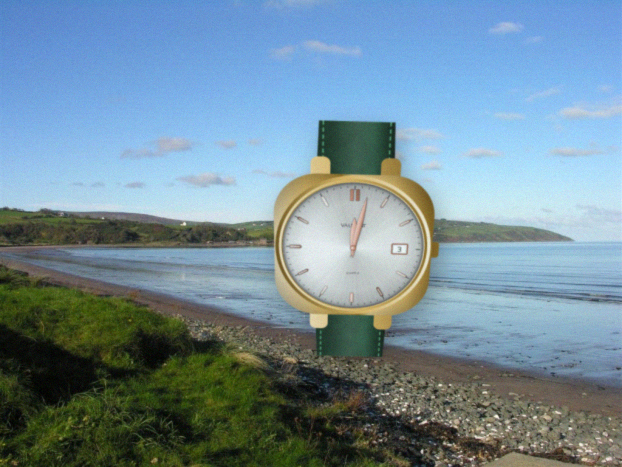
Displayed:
h=12 m=2
